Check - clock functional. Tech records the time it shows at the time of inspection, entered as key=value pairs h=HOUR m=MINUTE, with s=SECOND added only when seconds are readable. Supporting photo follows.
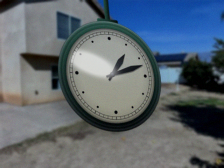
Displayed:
h=1 m=12
